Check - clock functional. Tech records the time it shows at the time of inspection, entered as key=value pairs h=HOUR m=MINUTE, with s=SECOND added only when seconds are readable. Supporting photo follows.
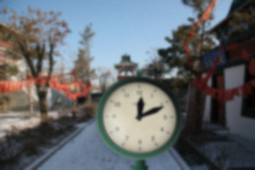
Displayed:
h=12 m=11
